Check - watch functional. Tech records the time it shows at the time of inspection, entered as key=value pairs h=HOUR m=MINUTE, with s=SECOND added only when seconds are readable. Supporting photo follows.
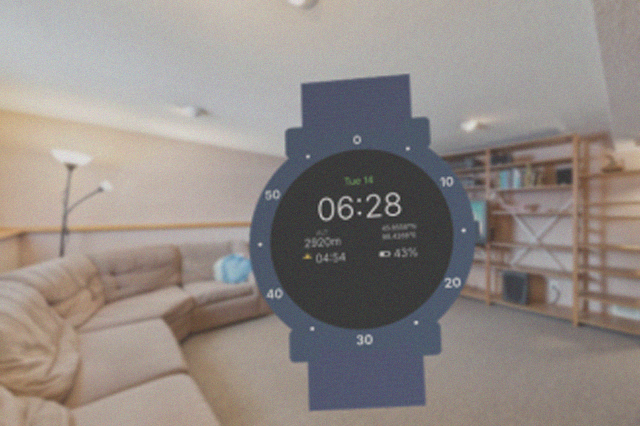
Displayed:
h=6 m=28
